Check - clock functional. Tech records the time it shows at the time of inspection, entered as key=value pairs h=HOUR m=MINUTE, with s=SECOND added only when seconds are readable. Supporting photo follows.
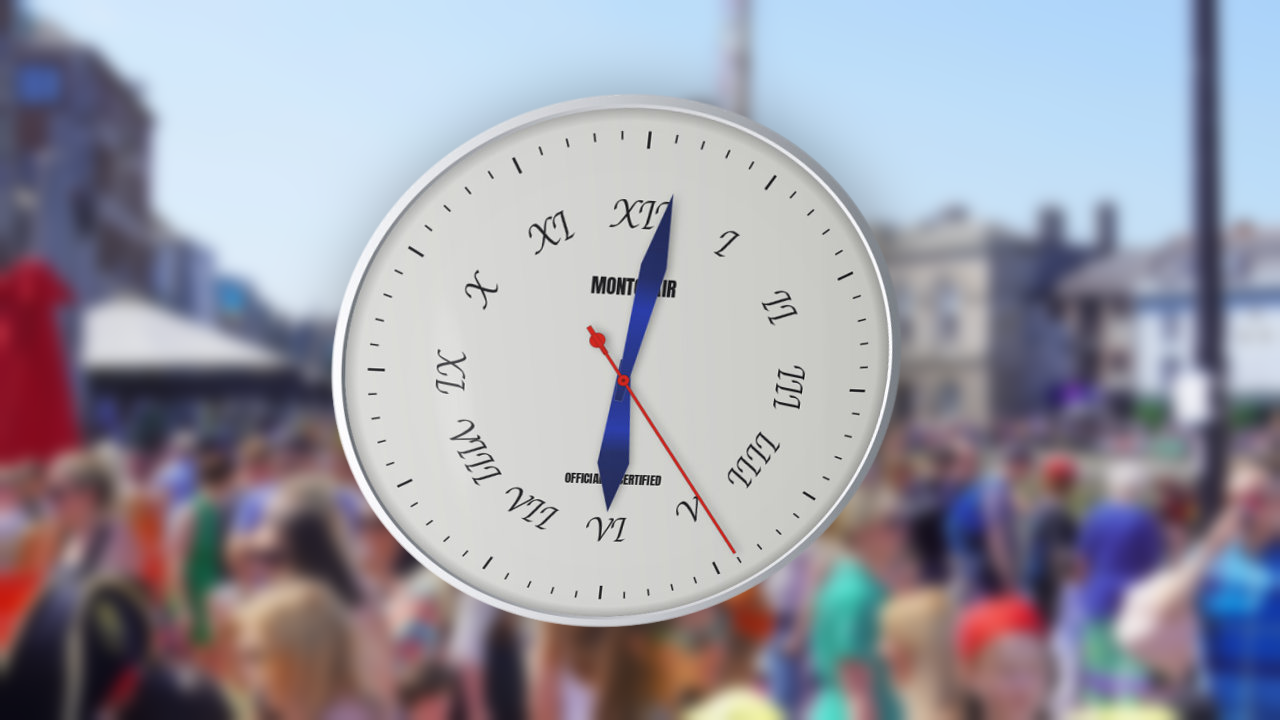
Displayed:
h=6 m=1 s=24
